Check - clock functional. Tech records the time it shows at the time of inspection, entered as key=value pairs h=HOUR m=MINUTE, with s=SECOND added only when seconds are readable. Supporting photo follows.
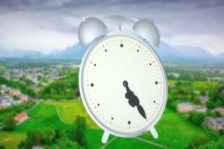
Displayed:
h=5 m=25
